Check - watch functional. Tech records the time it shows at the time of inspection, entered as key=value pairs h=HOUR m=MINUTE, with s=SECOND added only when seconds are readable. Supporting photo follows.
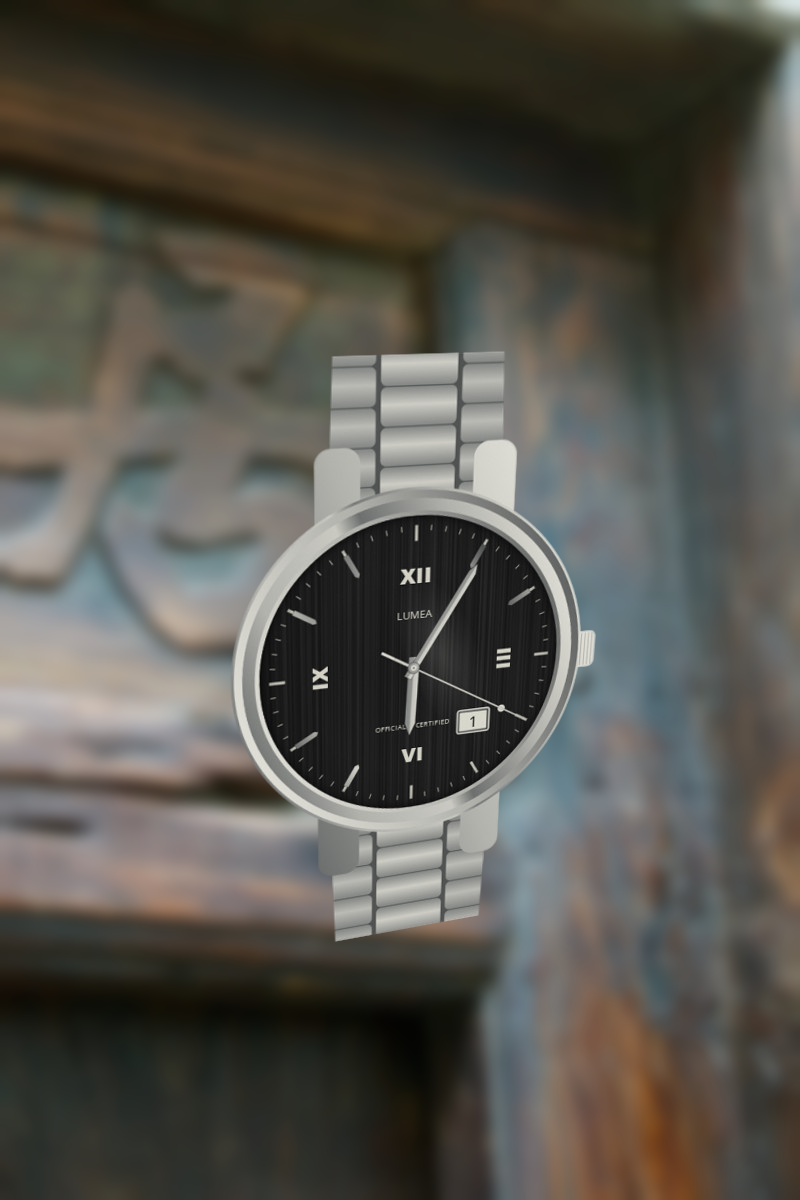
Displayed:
h=6 m=5 s=20
